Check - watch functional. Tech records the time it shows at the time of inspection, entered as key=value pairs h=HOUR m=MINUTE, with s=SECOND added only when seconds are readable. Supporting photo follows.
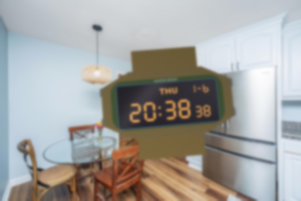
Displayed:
h=20 m=38
